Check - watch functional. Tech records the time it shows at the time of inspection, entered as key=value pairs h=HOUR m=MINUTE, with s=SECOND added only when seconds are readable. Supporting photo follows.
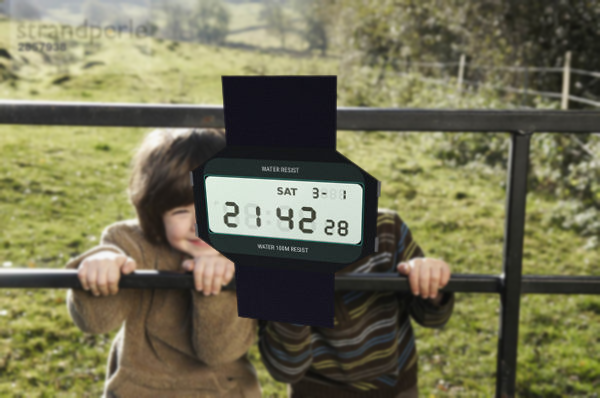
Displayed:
h=21 m=42 s=28
